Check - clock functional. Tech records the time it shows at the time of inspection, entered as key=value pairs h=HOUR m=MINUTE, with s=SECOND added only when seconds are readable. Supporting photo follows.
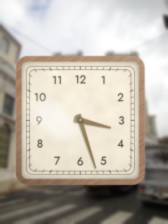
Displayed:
h=3 m=27
